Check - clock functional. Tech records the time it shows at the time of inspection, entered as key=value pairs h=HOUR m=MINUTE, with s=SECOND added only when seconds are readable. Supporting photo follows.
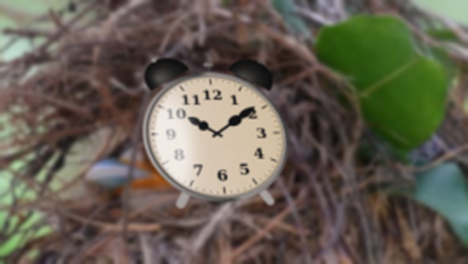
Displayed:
h=10 m=9
